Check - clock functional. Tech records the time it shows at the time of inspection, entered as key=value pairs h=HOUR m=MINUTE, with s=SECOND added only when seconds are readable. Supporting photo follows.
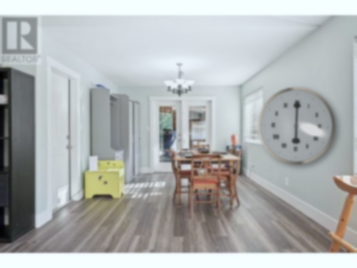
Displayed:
h=6 m=0
